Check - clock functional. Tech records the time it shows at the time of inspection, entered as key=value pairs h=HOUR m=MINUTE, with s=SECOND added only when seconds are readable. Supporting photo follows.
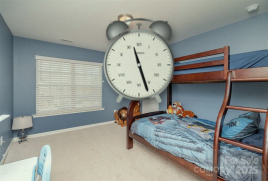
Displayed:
h=11 m=27
